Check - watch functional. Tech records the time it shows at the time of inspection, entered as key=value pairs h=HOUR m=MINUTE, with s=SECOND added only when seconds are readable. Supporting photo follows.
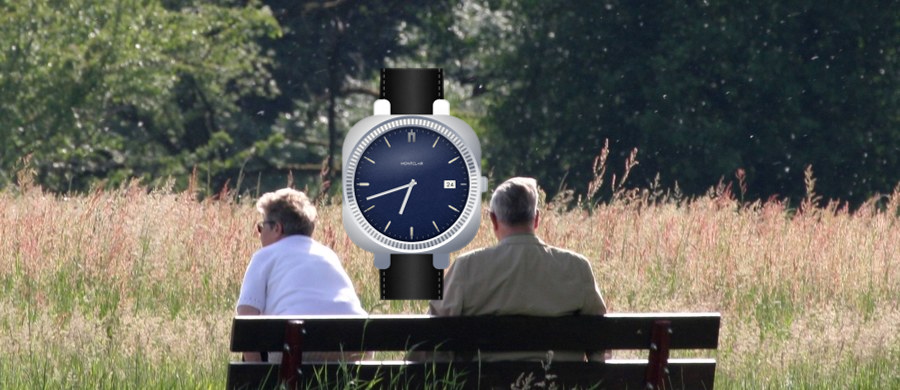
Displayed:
h=6 m=42
